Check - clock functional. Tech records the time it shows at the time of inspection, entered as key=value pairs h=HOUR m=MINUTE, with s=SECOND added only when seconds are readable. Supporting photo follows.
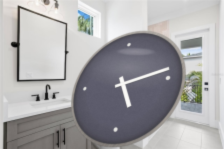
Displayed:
h=5 m=13
